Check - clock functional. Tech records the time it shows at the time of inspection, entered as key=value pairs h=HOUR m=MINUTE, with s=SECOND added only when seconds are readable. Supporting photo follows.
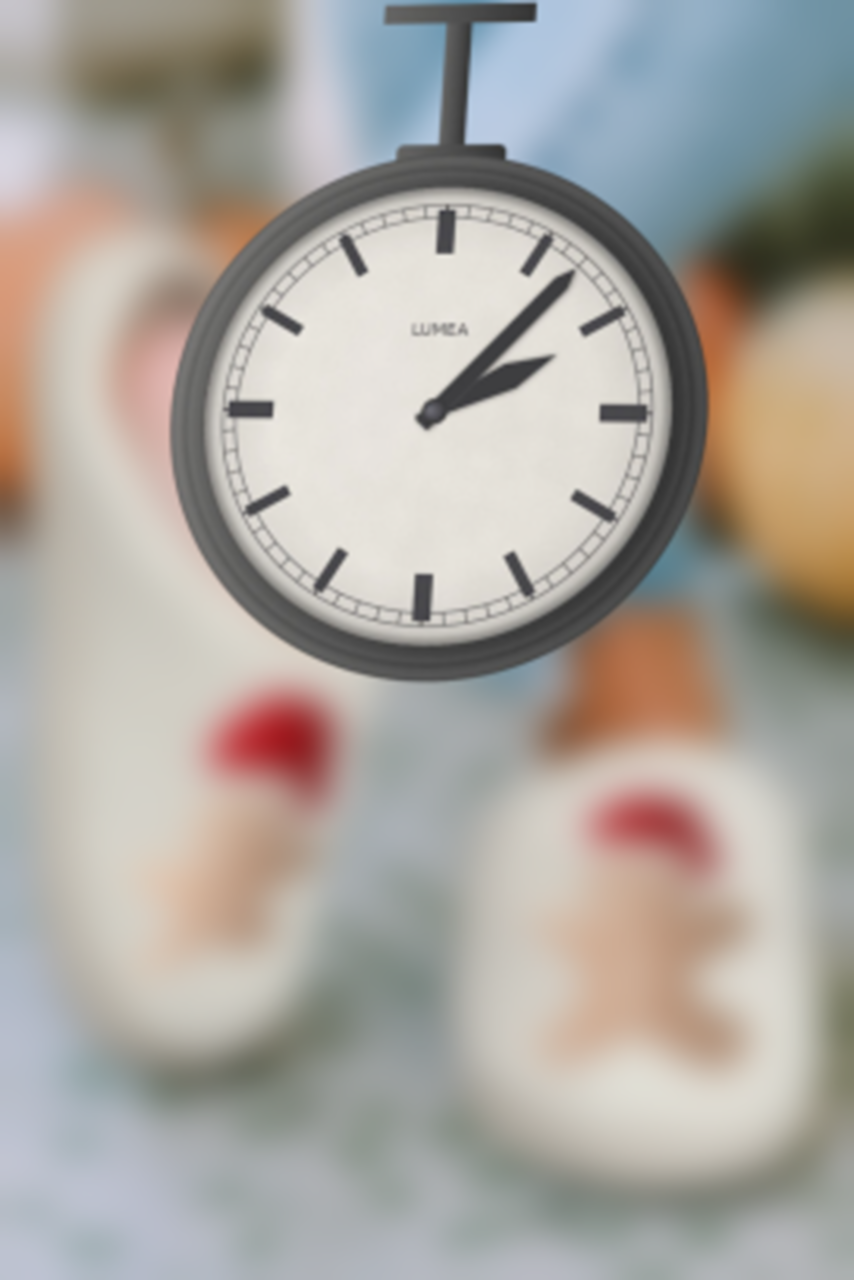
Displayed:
h=2 m=7
